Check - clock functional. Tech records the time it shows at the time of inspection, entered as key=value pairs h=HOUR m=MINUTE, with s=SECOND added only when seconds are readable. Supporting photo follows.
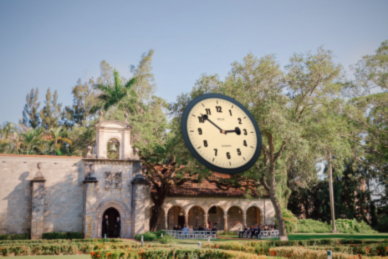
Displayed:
h=2 m=52
